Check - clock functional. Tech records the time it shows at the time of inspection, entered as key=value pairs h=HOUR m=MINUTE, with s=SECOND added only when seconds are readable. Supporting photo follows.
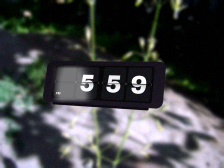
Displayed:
h=5 m=59
